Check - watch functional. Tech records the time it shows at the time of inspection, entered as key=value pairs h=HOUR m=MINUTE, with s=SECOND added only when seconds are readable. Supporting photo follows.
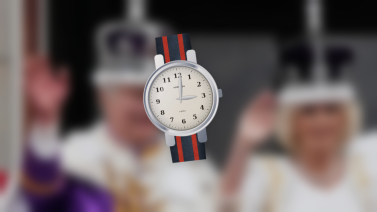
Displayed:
h=3 m=1
